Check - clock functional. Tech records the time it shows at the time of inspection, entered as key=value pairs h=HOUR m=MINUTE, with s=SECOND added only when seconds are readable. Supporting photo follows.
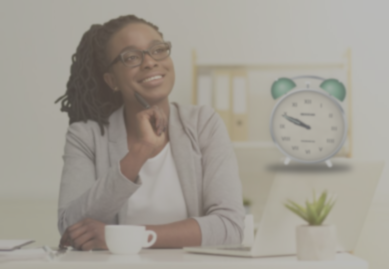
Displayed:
h=9 m=49
